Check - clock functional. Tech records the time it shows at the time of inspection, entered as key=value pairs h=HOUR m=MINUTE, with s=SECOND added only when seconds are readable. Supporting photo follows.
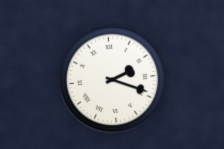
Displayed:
h=2 m=19
